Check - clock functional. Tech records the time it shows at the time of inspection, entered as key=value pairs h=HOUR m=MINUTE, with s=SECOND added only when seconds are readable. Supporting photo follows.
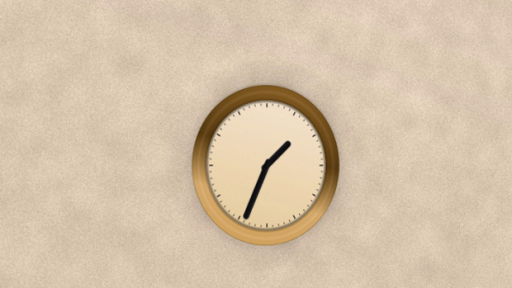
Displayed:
h=1 m=34
